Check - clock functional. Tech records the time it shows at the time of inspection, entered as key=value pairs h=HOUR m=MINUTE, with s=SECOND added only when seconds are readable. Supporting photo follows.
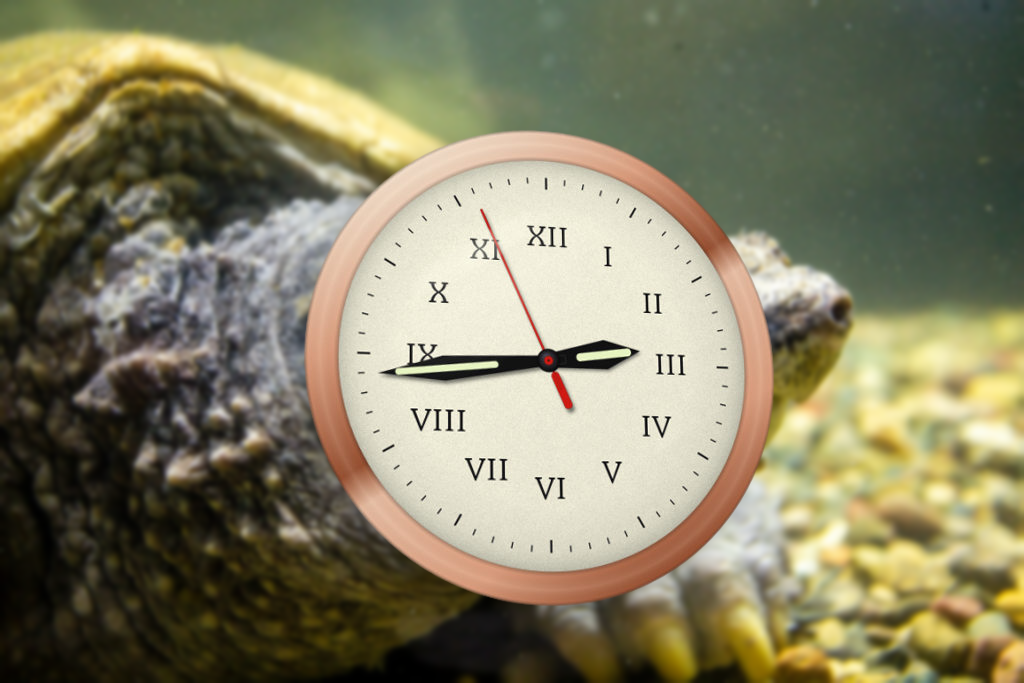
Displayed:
h=2 m=43 s=56
